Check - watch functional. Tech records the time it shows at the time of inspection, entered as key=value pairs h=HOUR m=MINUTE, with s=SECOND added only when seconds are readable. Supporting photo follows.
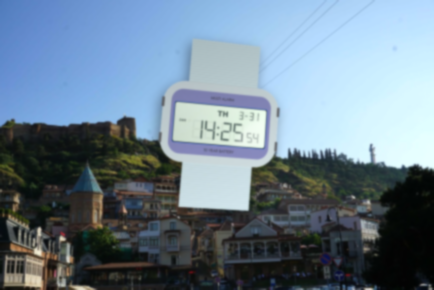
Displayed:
h=14 m=25
